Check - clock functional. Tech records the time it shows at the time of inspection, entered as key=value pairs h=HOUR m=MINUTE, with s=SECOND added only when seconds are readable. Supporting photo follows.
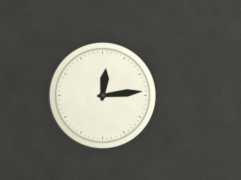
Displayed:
h=12 m=14
